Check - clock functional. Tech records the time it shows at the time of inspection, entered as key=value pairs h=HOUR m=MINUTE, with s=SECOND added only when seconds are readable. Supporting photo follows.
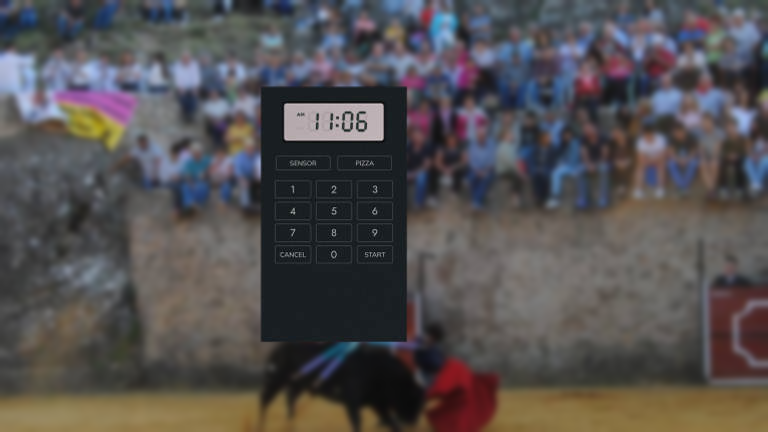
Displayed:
h=11 m=6
